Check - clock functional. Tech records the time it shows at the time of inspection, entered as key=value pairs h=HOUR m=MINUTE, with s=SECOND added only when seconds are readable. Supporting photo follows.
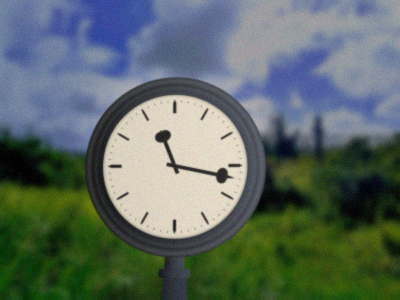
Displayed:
h=11 m=17
